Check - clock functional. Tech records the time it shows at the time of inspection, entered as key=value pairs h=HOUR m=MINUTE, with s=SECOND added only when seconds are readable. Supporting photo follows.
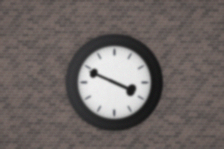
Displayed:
h=3 m=49
